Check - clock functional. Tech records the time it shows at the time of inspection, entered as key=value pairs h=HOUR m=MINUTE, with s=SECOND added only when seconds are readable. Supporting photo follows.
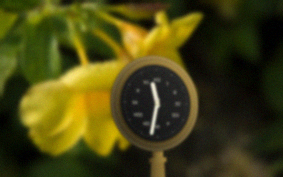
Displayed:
h=11 m=32
